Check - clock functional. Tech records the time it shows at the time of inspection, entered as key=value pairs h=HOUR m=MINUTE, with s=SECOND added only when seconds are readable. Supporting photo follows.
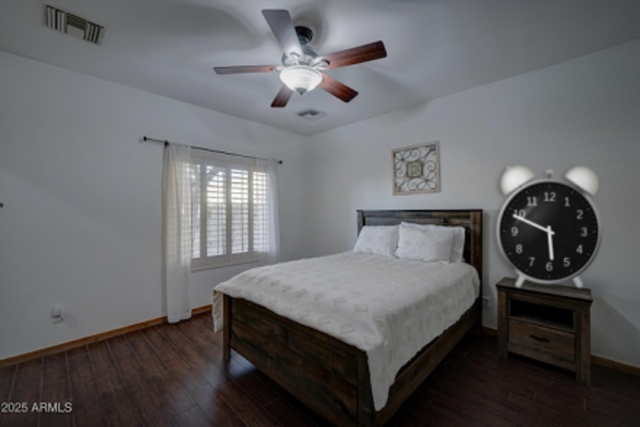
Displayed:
h=5 m=49
